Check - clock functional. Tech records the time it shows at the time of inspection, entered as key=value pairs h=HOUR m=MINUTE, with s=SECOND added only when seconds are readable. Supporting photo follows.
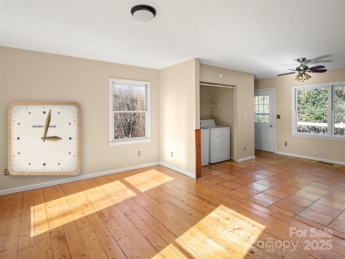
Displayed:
h=3 m=2
